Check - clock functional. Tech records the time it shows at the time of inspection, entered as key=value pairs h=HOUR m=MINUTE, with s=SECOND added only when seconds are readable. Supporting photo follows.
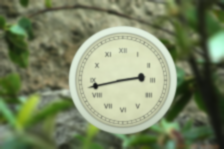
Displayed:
h=2 m=43
